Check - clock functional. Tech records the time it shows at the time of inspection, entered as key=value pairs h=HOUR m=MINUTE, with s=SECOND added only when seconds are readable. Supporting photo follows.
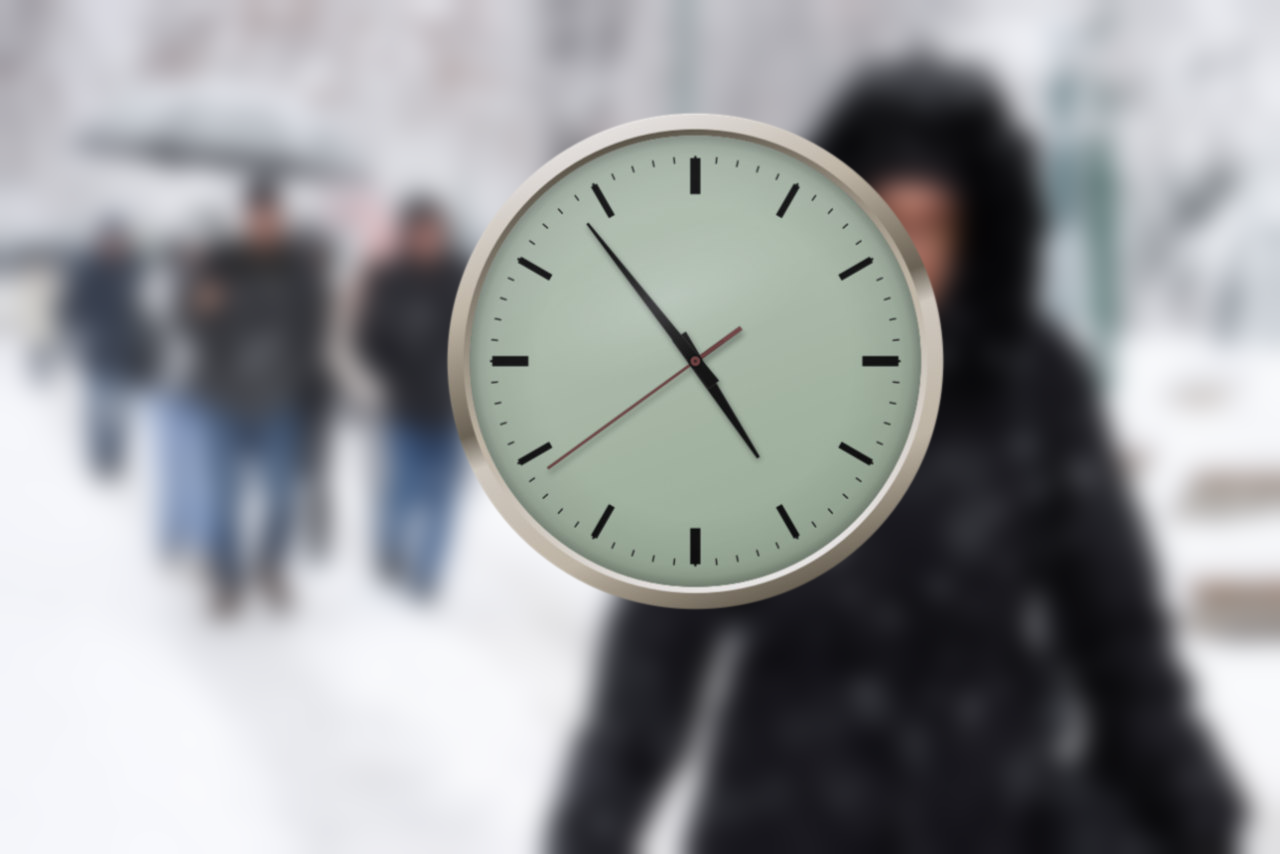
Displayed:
h=4 m=53 s=39
